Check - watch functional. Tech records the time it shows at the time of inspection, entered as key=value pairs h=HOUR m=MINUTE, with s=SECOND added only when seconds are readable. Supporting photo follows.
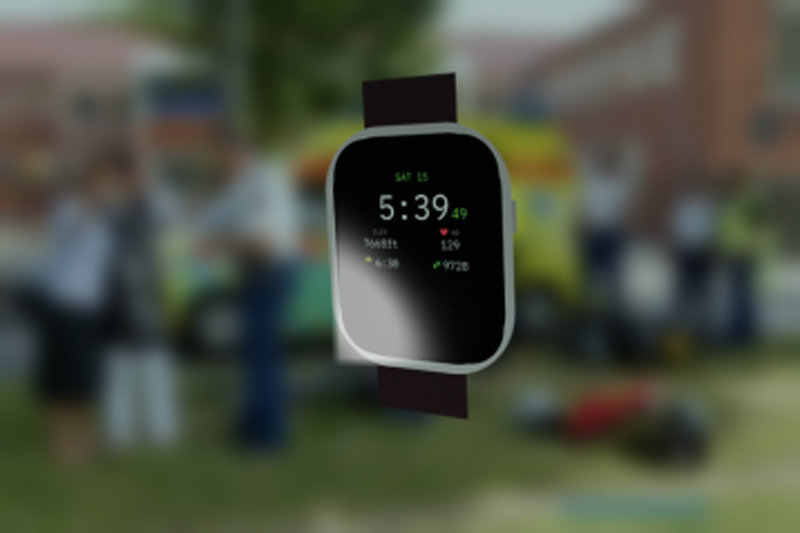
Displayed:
h=5 m=39
